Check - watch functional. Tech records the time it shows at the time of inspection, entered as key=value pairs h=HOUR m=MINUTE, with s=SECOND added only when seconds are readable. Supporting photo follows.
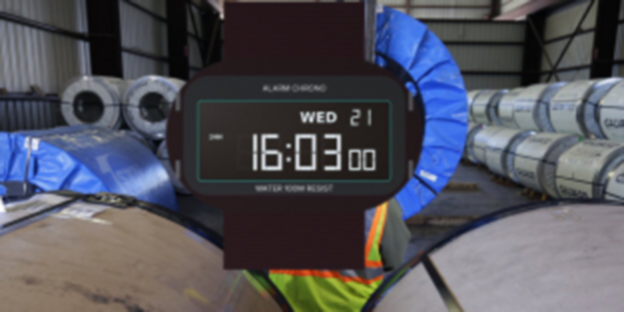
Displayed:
h=16 m=3 s=0
